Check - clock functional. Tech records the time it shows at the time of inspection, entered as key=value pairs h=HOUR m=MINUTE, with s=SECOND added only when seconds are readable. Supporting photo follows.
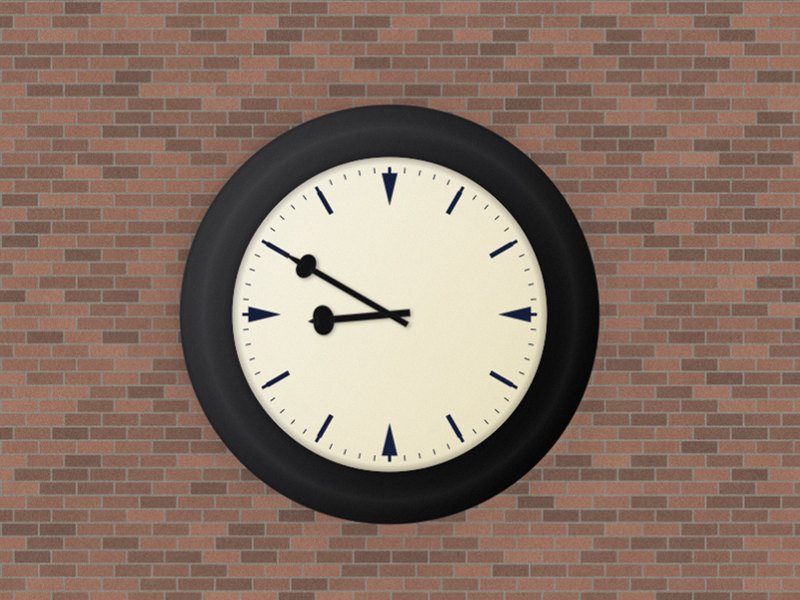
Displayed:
h=8 m=50
